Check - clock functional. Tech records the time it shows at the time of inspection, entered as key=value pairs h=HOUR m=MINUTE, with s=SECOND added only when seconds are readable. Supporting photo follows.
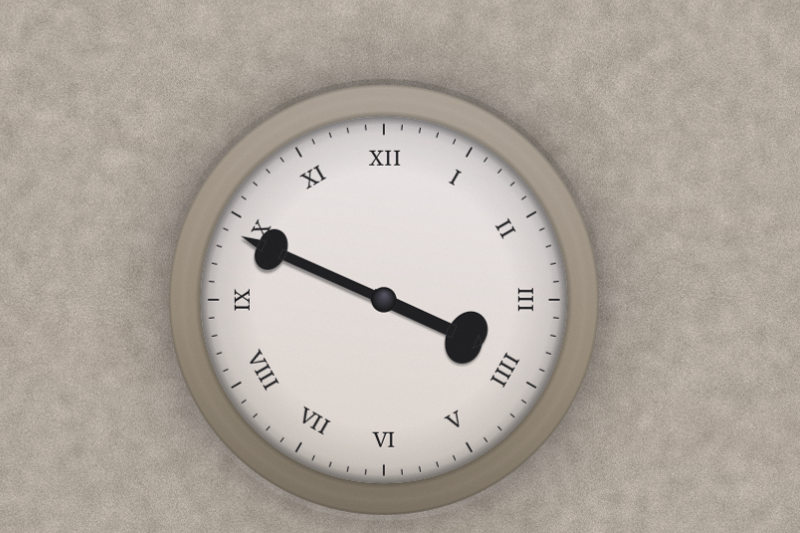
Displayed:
h=3 m=49
